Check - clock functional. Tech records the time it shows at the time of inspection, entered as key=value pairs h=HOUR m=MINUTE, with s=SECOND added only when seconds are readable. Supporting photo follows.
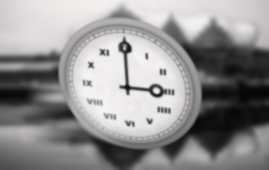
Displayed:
h=3 m=0
